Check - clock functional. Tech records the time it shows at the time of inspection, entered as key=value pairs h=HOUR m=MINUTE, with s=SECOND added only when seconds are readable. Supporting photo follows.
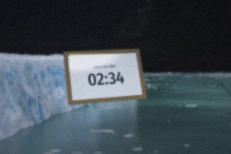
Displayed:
h=2 m=34
